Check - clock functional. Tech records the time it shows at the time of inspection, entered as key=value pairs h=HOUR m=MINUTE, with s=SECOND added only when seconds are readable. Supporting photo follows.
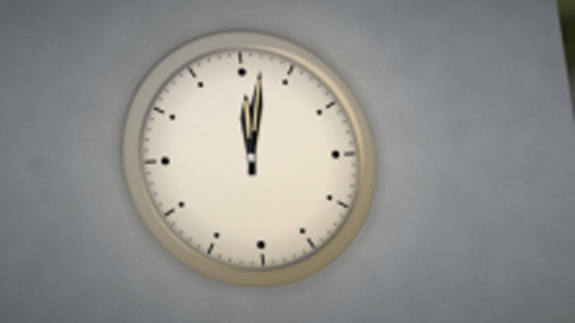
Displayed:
h=12 m=2
